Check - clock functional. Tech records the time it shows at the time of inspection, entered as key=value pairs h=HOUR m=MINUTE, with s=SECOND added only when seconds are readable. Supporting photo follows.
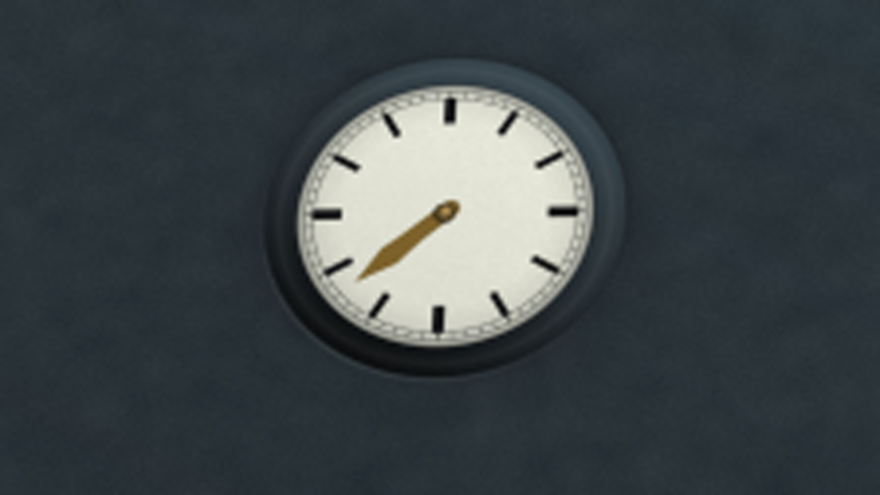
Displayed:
h=7 m=38
